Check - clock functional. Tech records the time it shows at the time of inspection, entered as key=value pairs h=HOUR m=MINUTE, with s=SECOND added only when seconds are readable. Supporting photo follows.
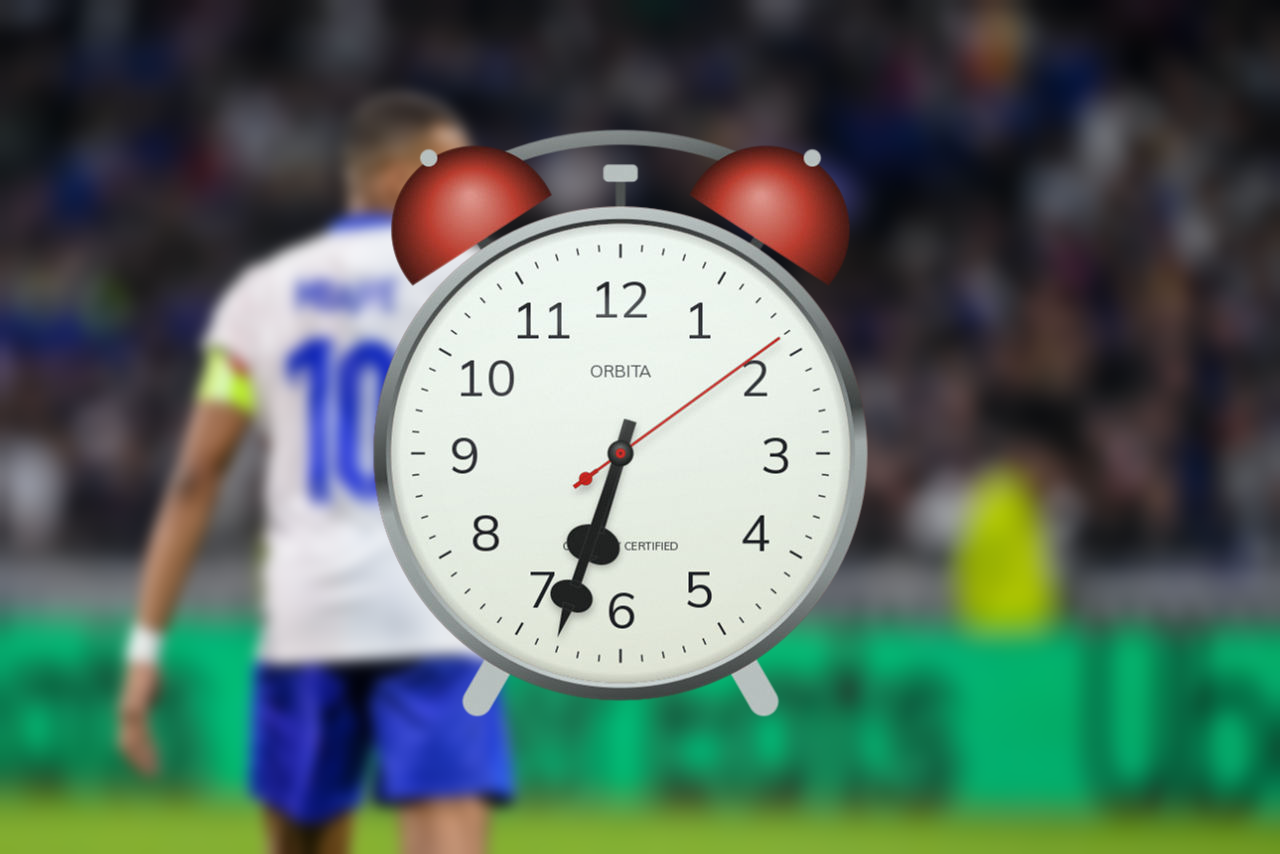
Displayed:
h=6 m=33 s=9
